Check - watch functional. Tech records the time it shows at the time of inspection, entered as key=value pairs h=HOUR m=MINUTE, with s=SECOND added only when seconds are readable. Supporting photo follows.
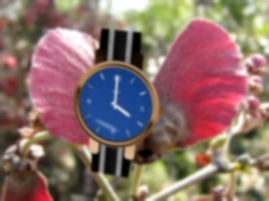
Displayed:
h=4 m=0
